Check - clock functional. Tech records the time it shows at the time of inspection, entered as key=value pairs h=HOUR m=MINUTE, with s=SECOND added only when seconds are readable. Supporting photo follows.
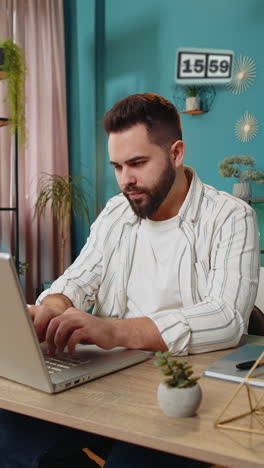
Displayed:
h=15 m=59
